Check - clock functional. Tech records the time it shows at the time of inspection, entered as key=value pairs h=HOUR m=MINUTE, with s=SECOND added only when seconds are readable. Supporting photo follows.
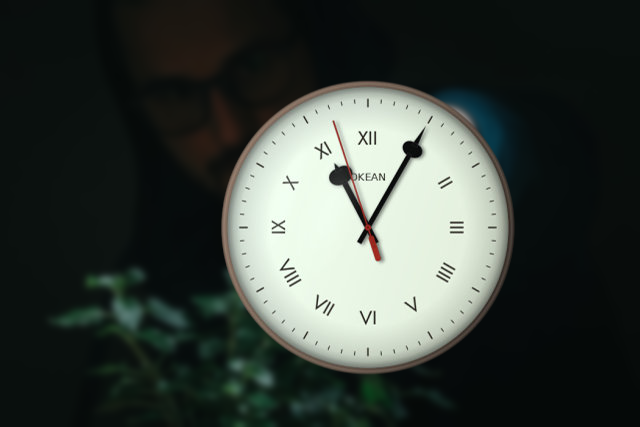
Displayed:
h=11 m=4 s=57
